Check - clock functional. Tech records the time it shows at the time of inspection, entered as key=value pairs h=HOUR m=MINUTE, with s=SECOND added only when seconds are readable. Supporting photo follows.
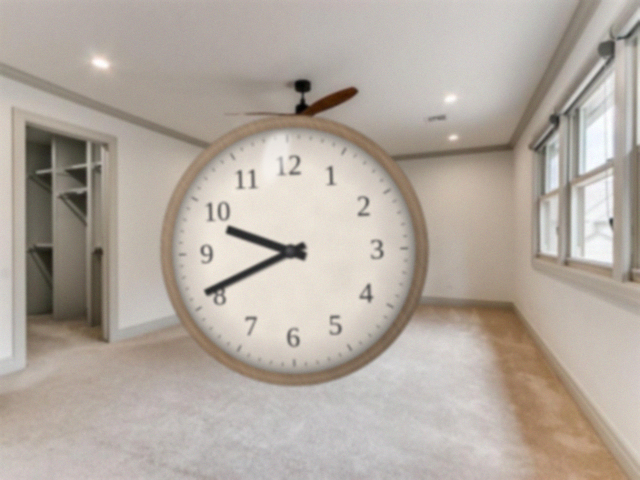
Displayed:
h=9 m=41
